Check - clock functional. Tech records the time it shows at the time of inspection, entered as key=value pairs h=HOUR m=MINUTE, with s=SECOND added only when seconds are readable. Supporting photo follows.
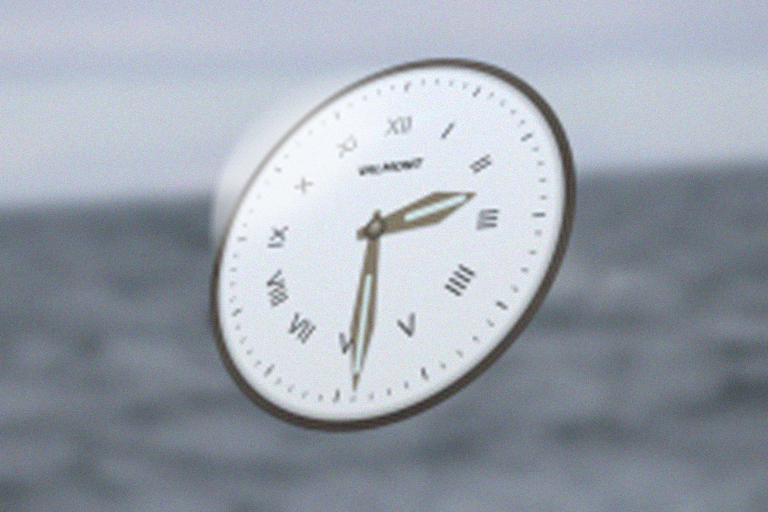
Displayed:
h=2 m=29
